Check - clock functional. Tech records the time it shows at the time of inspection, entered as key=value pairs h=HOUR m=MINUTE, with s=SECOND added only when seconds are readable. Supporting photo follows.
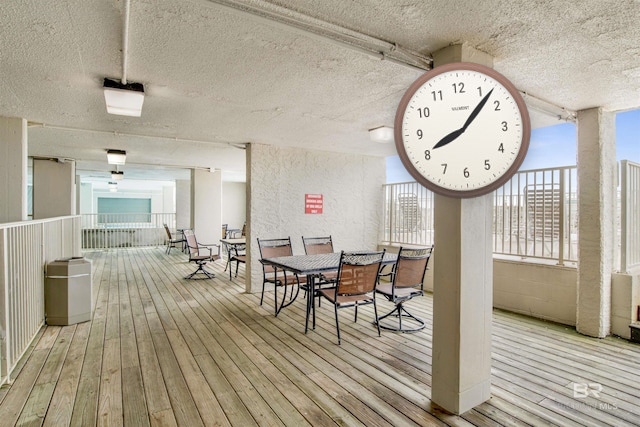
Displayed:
h=8 m=7
